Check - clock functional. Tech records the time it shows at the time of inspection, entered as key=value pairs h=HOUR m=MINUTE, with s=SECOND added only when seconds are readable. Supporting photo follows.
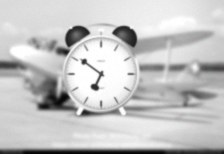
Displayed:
h=6 m=51
